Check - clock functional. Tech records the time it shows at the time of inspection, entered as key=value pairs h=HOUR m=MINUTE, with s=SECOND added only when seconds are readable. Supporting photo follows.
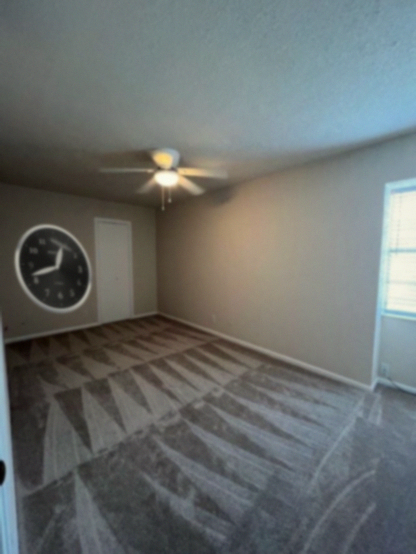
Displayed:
h=12 m=42
